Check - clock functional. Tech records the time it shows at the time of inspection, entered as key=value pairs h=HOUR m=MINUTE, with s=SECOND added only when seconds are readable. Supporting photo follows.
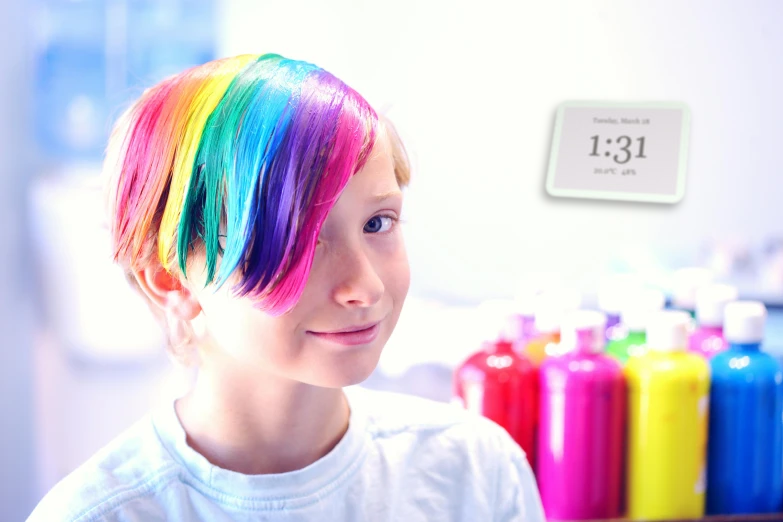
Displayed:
h=1 m=31
